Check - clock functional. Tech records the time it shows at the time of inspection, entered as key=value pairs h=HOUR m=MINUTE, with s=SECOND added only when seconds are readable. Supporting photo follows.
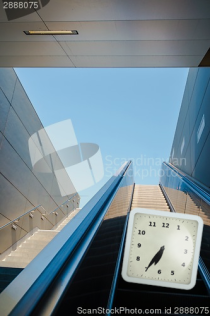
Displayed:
h=6 m=35
